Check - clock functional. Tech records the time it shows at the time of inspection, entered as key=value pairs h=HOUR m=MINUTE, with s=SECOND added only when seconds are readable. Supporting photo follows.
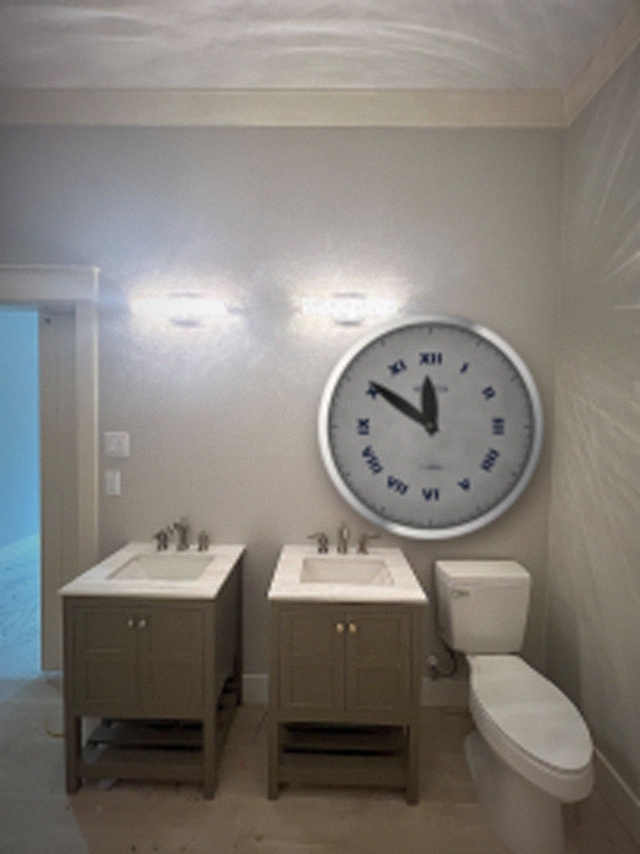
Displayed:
h=11 m=51
